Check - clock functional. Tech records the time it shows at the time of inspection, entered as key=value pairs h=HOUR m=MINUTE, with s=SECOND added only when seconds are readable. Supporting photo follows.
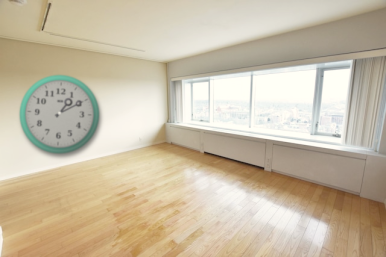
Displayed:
h=1 m=10
